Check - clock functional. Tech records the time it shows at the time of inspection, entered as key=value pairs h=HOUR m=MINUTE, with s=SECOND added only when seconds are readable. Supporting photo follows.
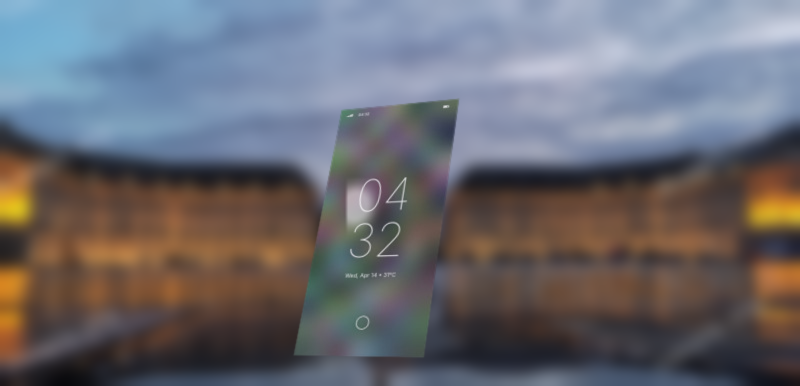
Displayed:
h=4 m=32
